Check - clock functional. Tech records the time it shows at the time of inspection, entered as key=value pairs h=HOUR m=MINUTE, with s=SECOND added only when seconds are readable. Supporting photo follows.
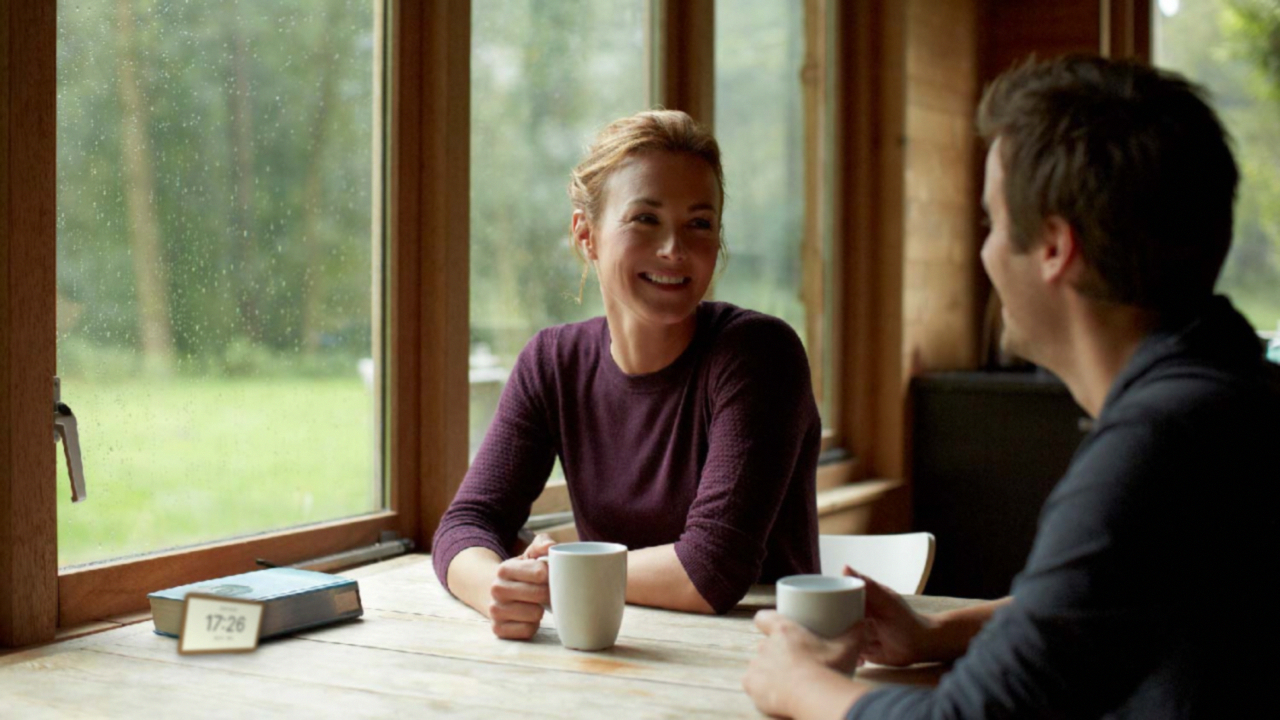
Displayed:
h=17 m=26
